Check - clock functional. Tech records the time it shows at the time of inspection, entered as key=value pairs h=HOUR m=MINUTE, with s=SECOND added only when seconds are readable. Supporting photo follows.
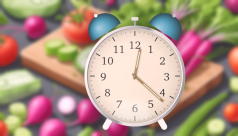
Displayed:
h=12 m=22
